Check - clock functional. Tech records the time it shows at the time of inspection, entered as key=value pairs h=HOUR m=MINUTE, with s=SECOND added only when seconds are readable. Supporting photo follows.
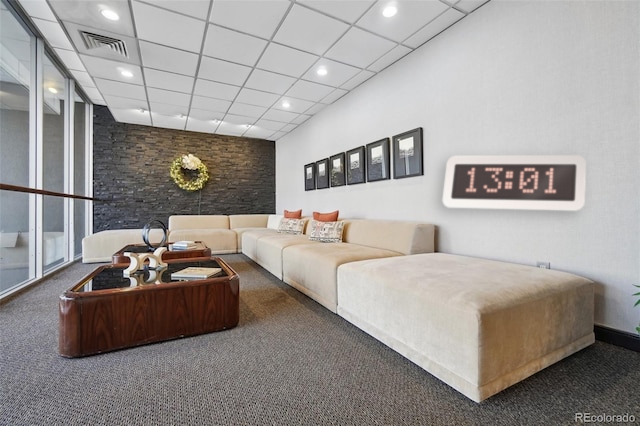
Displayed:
h=13 m=1
